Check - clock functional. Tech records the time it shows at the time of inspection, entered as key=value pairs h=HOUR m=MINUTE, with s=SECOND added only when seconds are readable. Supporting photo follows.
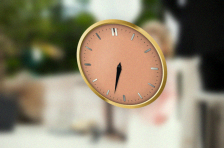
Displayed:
h=6 m=33
